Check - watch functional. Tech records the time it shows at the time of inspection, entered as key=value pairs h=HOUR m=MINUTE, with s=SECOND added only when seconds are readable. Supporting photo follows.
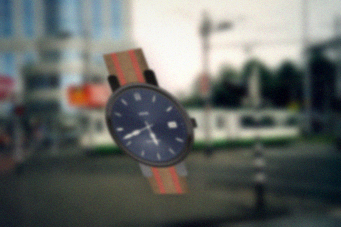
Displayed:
h=5 m=42
